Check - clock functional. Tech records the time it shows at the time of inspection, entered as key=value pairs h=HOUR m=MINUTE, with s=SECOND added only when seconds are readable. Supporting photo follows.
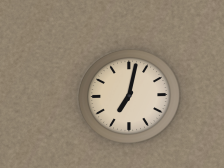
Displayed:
h=7 m=2
